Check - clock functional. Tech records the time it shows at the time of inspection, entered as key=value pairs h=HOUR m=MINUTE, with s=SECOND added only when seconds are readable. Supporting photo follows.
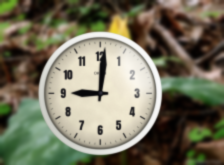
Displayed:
h=9 m=1
